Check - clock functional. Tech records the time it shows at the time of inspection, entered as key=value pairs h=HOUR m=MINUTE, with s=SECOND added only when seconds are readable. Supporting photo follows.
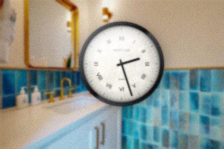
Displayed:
h=2 m=27
